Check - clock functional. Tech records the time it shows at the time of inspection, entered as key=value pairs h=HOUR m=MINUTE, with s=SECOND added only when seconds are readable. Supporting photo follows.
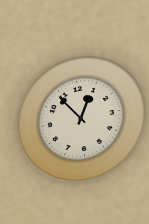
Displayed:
h=12 m=54
